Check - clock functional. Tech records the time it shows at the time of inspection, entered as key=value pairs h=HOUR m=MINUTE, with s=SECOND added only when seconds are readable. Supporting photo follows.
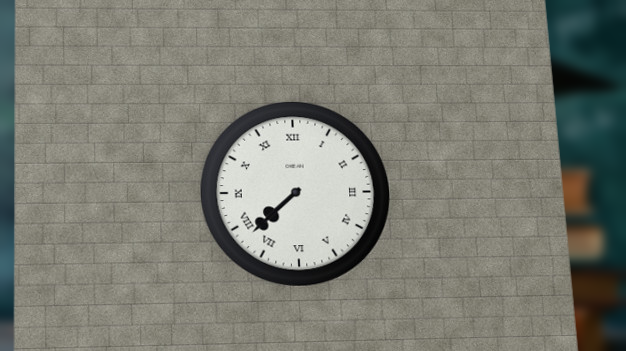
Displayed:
h=7 m=38
